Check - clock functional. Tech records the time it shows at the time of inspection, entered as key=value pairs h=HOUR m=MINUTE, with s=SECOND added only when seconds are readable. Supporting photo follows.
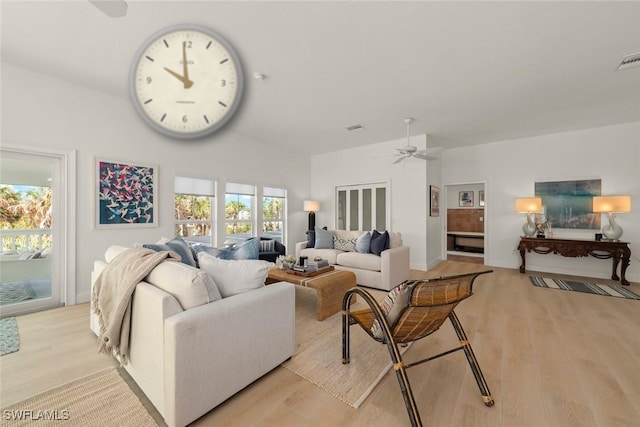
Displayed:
h=9 m=59
